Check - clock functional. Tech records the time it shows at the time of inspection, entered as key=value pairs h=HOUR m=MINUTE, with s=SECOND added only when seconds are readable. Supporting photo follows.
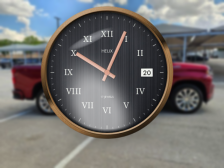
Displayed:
h=10 m=4
